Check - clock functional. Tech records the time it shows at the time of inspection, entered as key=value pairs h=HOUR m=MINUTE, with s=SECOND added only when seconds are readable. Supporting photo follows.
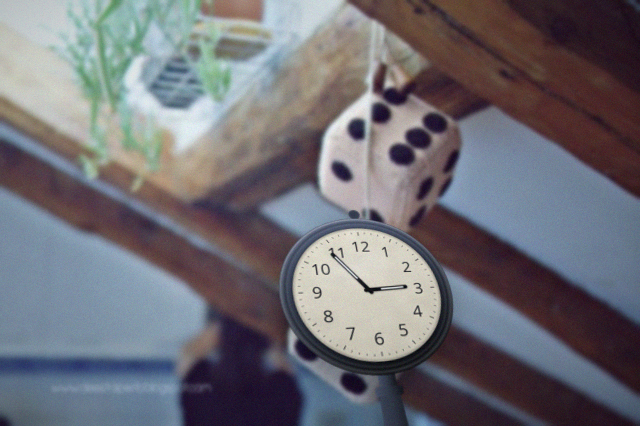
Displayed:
h=2 m=54
